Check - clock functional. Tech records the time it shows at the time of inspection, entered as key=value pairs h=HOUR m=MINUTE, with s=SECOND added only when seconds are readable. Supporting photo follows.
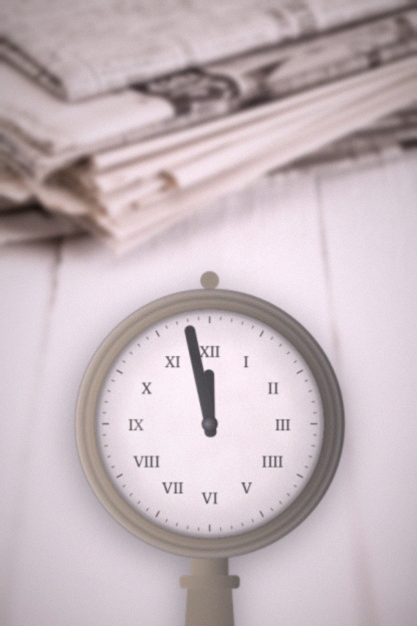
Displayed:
h=11 m=58
